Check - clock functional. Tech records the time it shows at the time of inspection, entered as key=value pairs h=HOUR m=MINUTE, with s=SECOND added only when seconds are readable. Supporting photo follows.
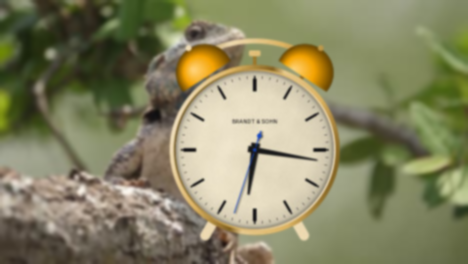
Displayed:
h=6 m=16 s=33
